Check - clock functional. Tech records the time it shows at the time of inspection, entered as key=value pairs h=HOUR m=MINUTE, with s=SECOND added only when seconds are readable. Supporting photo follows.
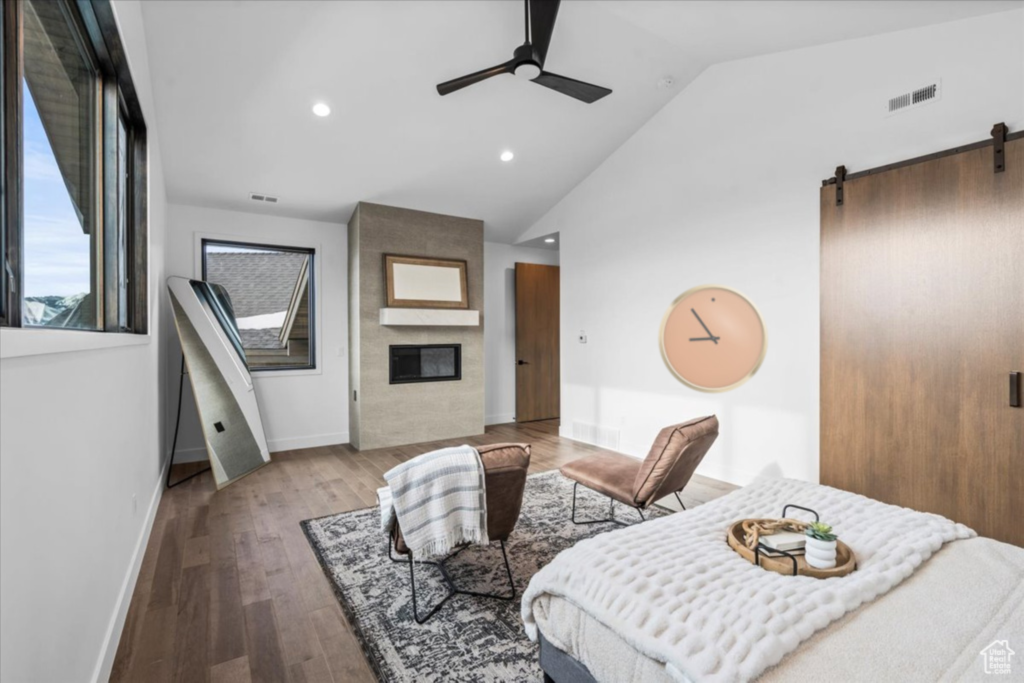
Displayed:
h=8 m=54
